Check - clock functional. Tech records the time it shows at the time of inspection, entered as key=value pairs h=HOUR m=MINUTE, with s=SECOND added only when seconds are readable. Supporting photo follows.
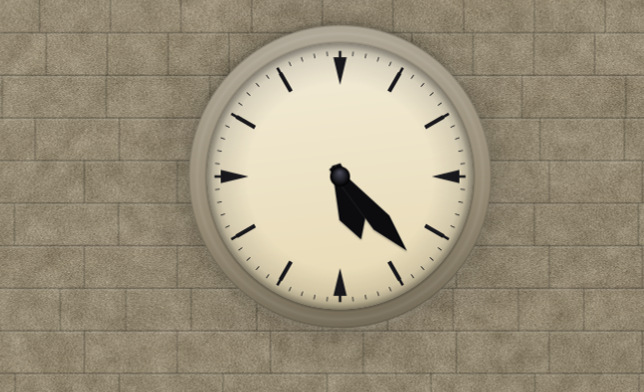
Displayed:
h=5 m=23
